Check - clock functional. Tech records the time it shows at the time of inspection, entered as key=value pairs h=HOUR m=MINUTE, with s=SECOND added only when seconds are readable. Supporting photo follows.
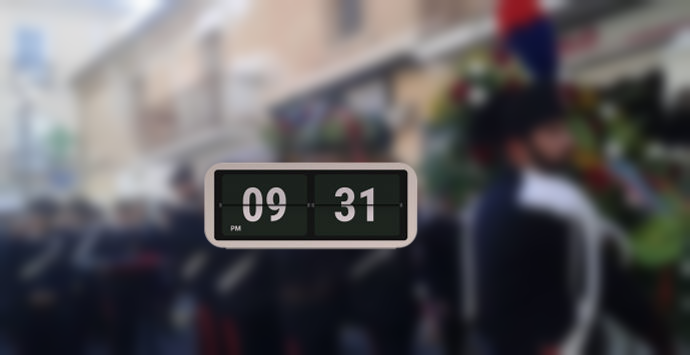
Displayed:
h=9 m=31
